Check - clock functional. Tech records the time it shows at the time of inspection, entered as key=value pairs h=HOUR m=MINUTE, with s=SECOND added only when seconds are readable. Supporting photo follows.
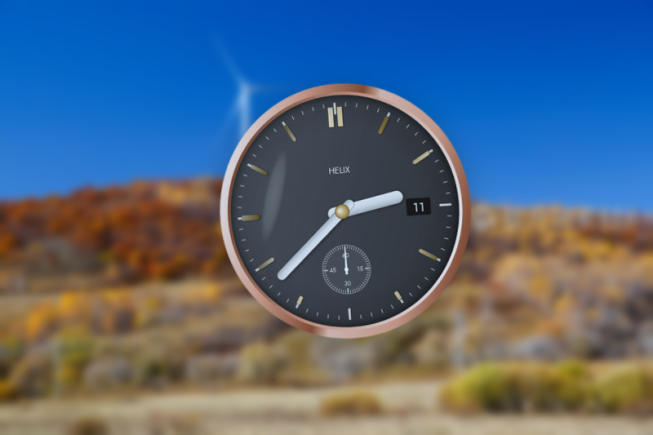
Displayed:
h=2 m=38
